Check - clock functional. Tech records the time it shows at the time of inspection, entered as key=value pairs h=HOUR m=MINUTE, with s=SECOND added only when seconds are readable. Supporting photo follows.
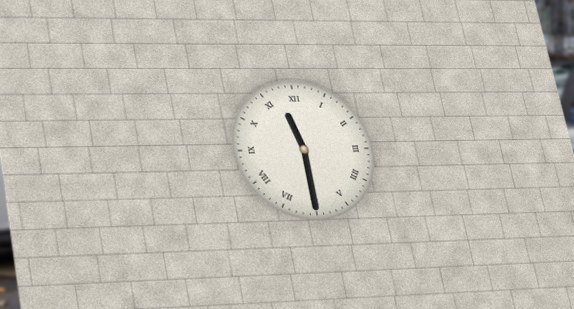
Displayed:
h=11 m=30
